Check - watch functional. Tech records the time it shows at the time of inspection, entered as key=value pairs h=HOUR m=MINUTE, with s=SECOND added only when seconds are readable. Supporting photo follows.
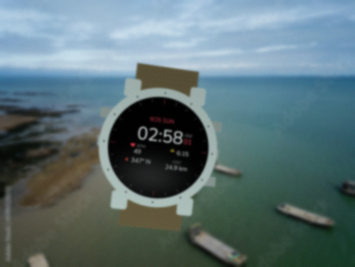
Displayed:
h=2 m=58
